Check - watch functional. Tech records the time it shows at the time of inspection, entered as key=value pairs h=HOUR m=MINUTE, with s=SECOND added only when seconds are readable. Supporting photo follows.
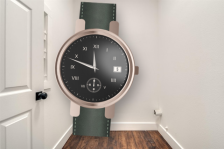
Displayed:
h=11 m=48
